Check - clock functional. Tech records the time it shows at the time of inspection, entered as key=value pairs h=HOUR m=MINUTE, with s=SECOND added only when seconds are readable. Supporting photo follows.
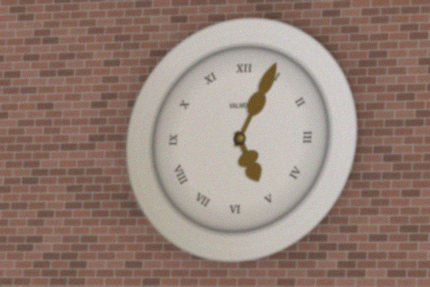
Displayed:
h=5 m=4
